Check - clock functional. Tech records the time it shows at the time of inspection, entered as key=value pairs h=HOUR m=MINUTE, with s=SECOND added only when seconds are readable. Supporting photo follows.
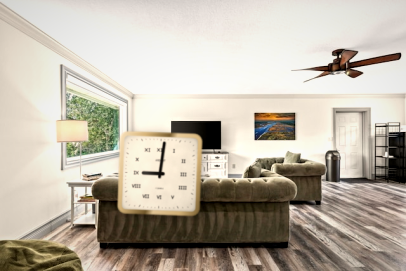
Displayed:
h=9 m=1
